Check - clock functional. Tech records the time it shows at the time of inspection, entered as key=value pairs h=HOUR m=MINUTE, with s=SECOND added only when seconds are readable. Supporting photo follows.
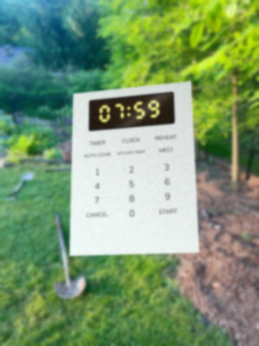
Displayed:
h=7 m=59
